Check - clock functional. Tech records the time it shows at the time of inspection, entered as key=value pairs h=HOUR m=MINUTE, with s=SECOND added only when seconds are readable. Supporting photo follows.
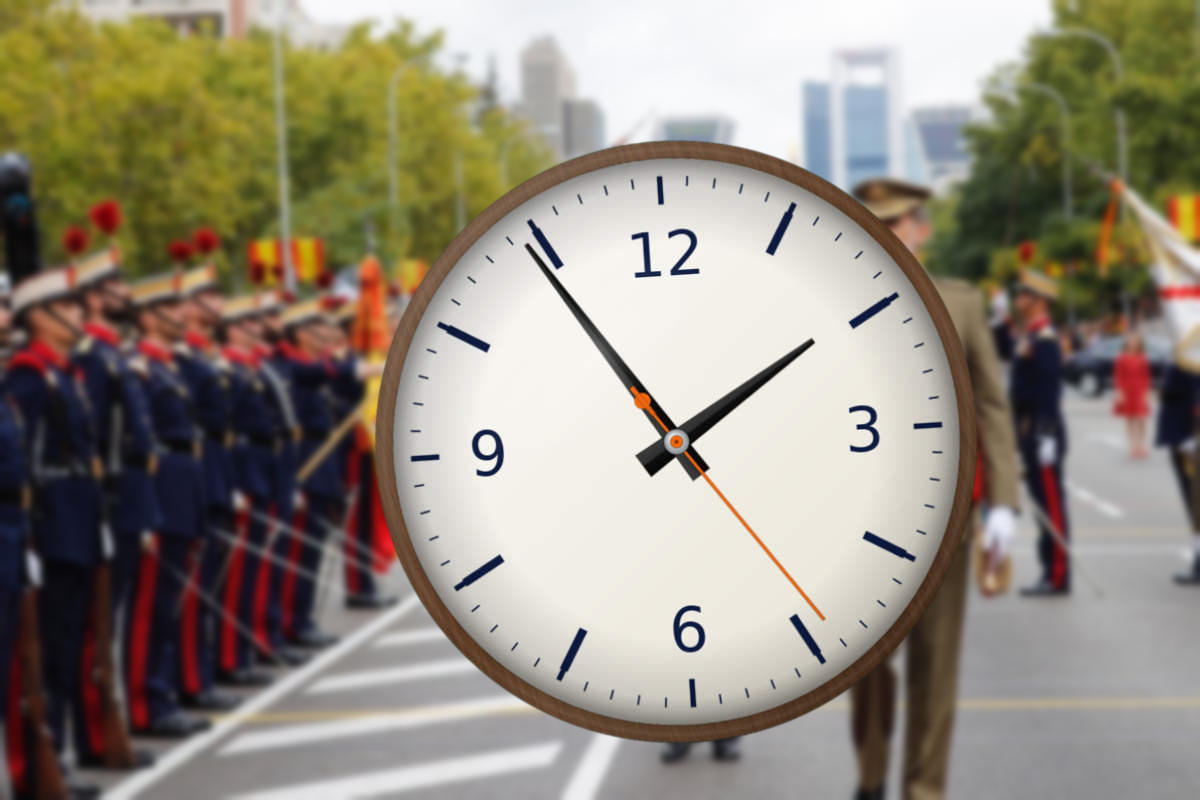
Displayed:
h=1 m=54 s=24
